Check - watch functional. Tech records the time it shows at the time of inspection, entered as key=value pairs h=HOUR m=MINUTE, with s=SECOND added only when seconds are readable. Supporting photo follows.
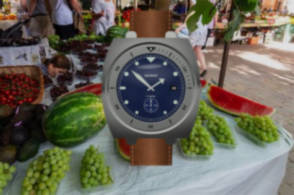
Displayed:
h=1 m=52
